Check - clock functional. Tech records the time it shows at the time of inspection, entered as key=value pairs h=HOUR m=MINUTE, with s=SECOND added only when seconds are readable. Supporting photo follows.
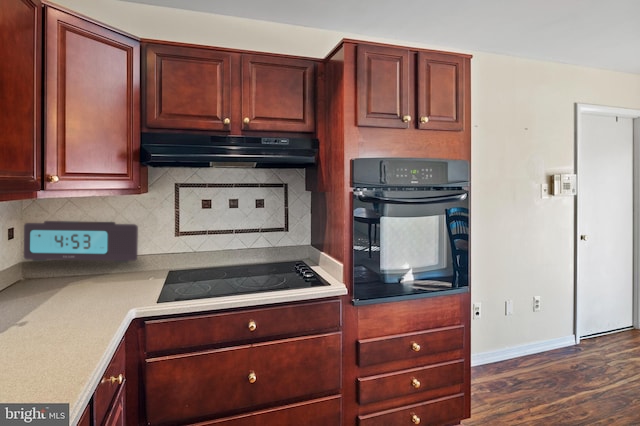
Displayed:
h=4 m=53
